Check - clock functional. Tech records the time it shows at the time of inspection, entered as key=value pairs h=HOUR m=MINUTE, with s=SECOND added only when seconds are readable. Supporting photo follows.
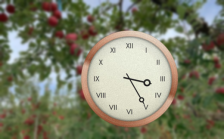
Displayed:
h=3 m=25
